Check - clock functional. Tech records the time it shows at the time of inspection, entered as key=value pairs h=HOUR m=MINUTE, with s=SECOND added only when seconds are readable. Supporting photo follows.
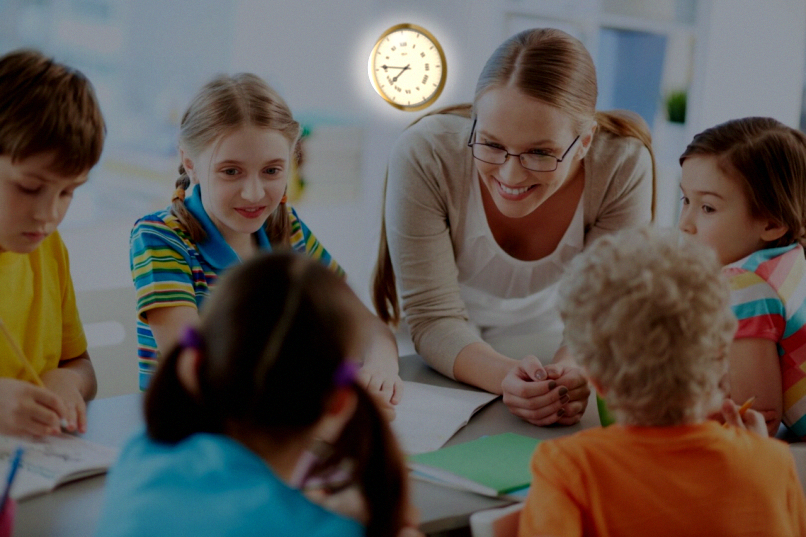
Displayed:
h=7 m=46
